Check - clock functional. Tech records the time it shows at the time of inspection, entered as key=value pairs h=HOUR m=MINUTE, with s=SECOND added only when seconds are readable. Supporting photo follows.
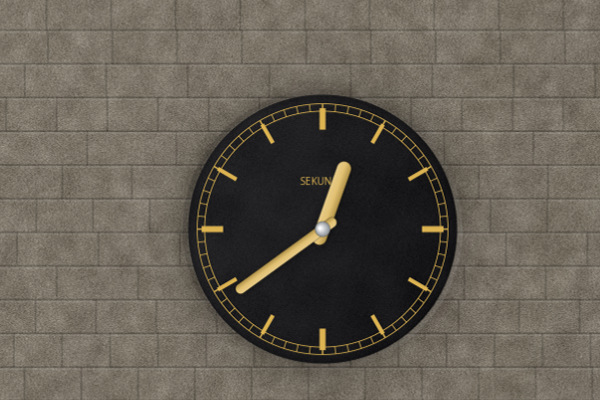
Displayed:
h=12 m=39
